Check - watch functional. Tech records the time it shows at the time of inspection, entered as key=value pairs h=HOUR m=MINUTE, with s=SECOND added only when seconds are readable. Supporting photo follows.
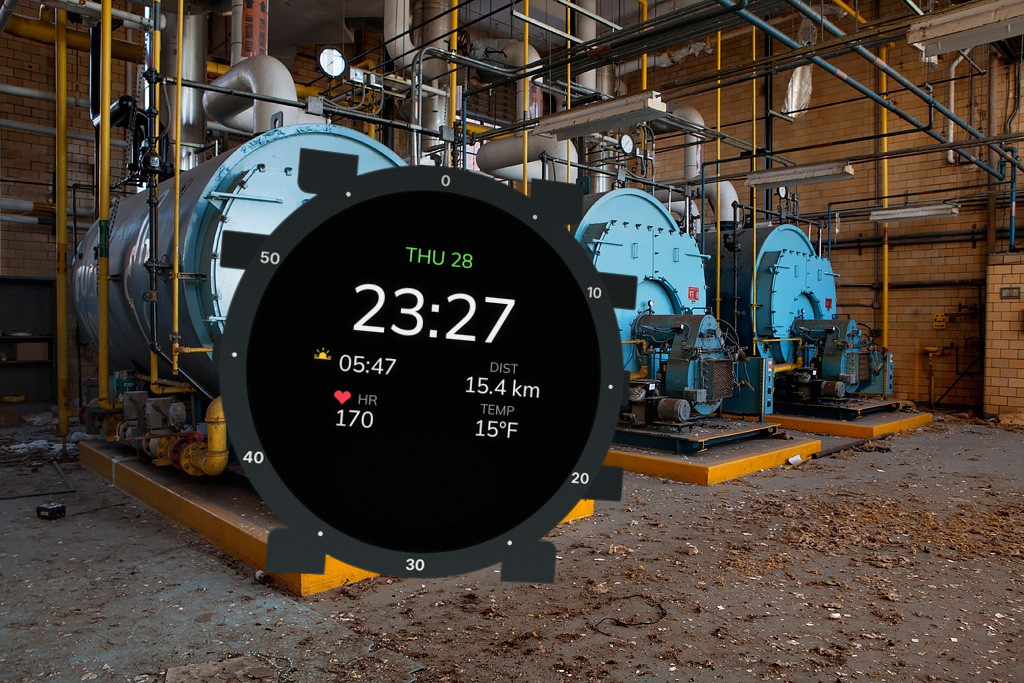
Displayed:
h=23 m=27
